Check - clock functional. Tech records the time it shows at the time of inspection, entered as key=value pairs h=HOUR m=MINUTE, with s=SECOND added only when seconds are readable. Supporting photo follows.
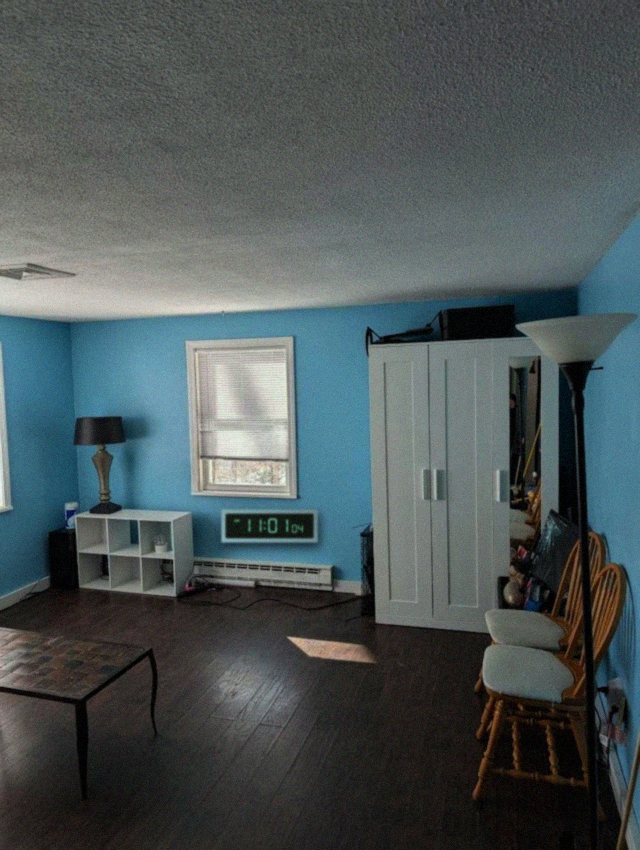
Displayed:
h=11 m=1
